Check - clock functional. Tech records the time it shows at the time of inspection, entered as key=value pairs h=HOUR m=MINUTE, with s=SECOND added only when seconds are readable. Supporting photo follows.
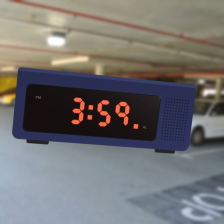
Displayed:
h=3 m=59
